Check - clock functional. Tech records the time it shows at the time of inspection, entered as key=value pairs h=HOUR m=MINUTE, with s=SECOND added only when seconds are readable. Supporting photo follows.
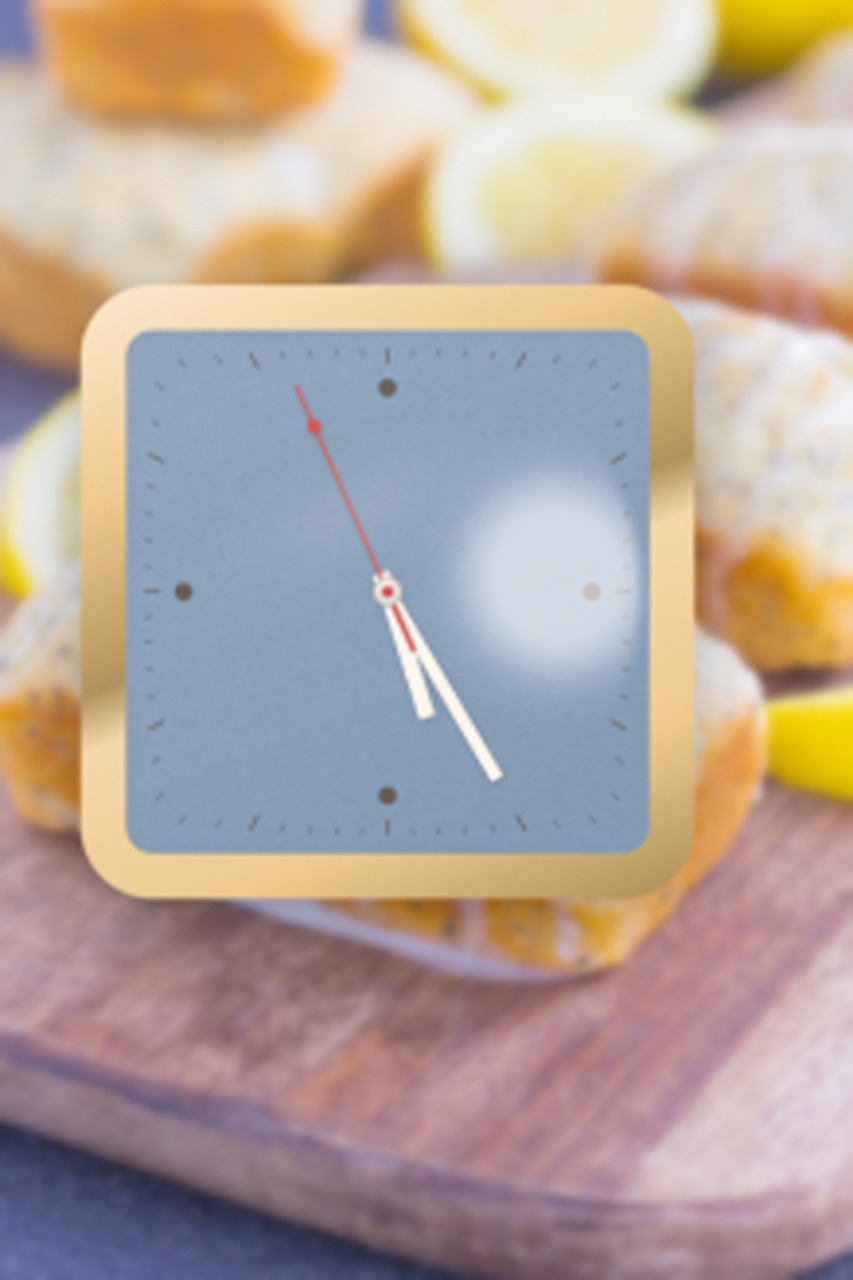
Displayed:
h=5 m=24 s=56
